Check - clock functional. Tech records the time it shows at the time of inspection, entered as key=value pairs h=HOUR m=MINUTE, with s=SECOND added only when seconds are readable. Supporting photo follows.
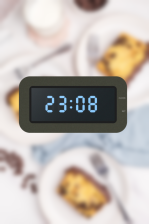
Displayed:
h=23 m=8
